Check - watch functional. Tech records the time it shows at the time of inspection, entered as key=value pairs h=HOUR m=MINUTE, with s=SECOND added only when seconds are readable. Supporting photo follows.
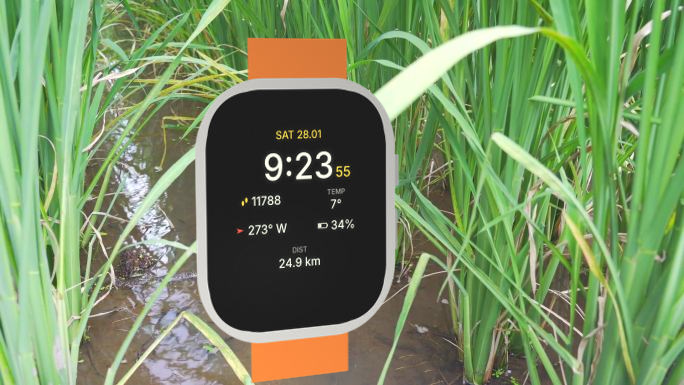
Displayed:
h=9 m=23 s=55
